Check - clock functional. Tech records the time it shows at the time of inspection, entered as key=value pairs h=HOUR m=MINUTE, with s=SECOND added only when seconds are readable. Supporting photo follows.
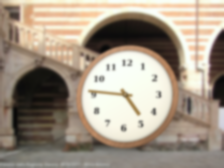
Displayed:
h=4 m=46
